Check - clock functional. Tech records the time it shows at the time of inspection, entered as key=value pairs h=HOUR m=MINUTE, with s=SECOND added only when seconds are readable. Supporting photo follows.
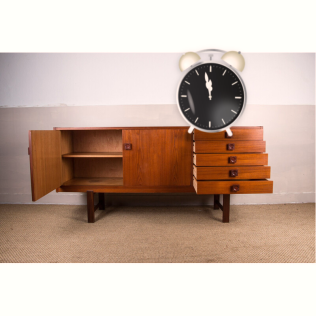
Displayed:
h=11 m=58
